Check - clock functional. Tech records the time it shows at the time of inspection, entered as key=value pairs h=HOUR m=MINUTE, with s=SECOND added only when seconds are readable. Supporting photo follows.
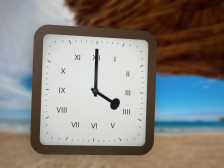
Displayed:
h=4 m=0
